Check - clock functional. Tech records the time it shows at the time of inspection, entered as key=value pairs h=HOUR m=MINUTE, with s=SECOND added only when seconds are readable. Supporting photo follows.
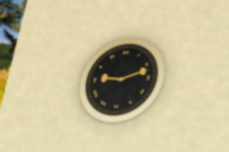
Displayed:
h=9 m=12
